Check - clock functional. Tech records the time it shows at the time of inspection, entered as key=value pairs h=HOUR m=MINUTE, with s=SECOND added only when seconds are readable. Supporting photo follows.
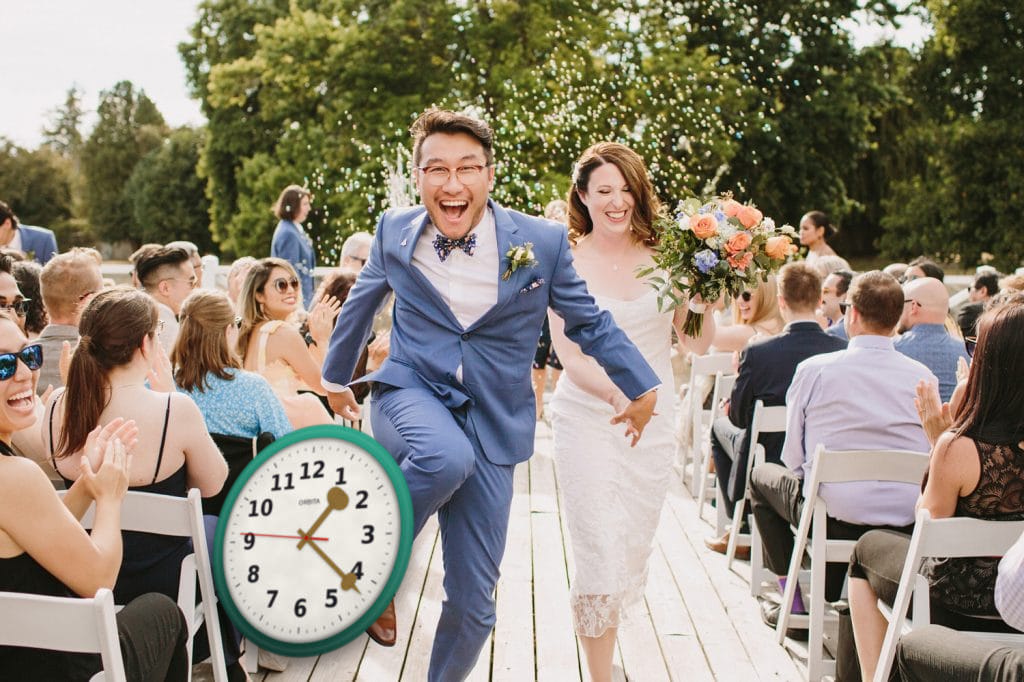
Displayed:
h=1 m=21 s=46
